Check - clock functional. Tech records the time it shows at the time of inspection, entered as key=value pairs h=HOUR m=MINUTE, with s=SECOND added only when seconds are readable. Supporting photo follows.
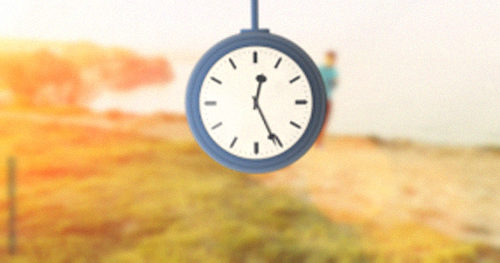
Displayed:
h=12 m=26
